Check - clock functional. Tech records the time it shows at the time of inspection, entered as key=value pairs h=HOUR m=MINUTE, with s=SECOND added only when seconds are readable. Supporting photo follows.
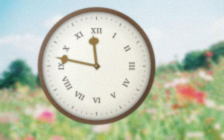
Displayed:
h=11 m=47
